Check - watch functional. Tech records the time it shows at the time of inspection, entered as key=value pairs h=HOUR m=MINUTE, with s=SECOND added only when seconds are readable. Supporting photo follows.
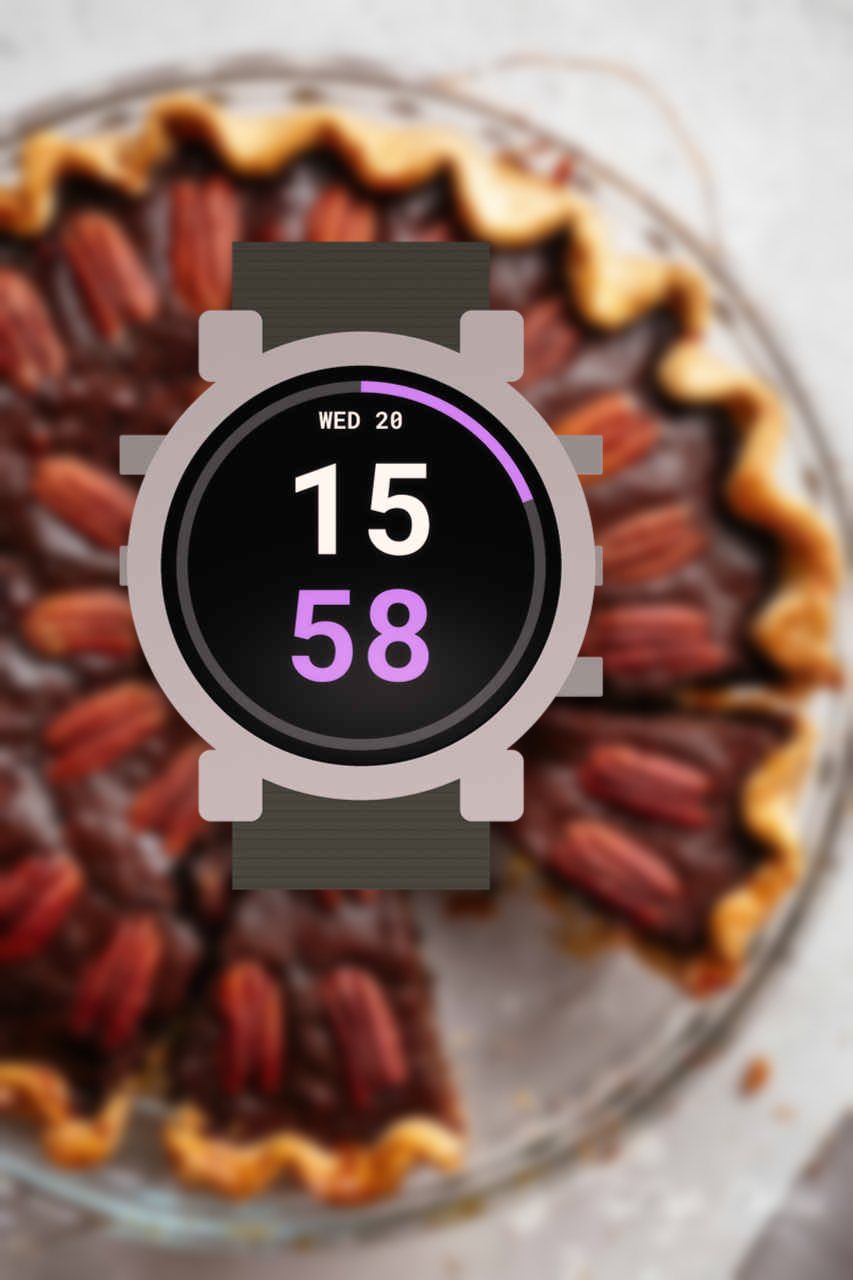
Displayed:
h=15 m=58
